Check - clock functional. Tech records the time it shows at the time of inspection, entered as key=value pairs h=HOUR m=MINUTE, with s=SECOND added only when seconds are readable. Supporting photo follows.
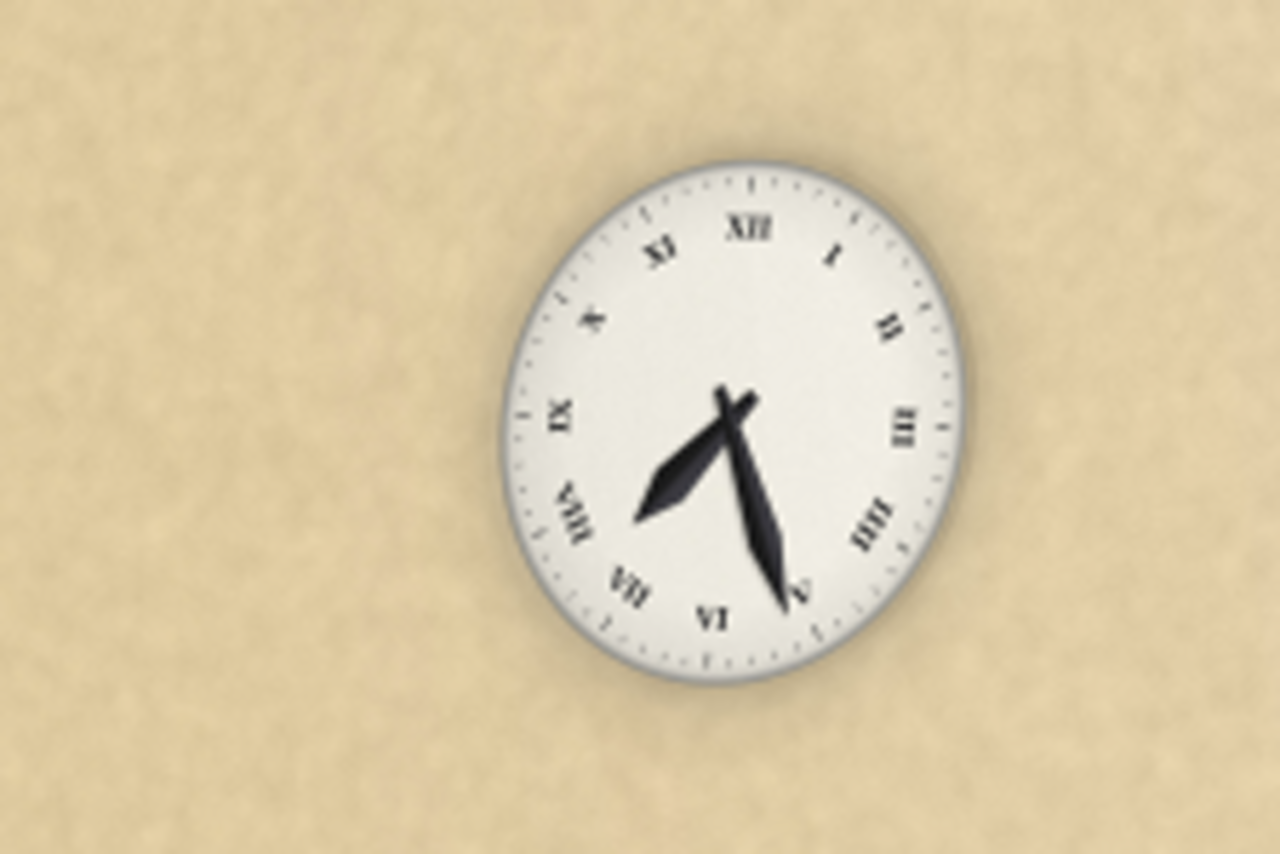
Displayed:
h=7 m=26
